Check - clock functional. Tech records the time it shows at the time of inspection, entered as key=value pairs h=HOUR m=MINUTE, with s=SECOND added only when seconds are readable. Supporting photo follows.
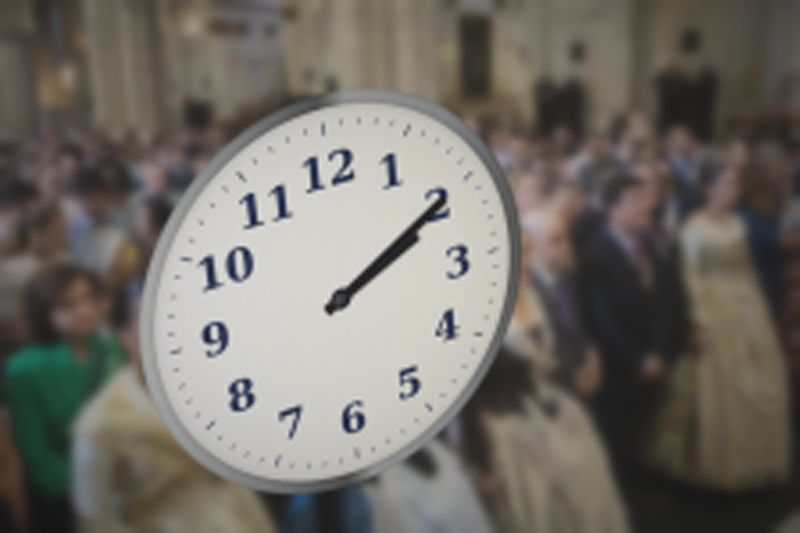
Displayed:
h=2 m=10
